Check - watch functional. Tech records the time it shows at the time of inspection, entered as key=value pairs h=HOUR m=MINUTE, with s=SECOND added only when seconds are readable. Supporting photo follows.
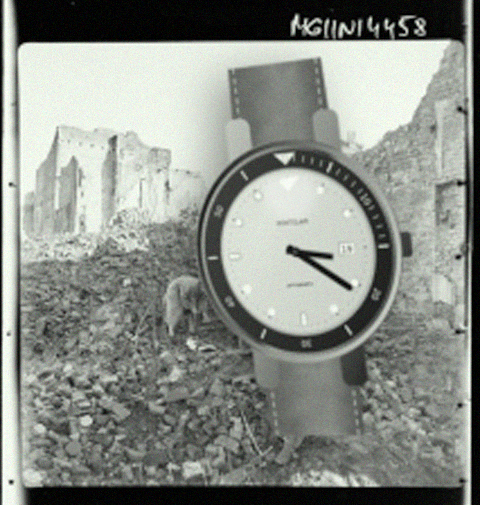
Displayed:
h=3 m=21
